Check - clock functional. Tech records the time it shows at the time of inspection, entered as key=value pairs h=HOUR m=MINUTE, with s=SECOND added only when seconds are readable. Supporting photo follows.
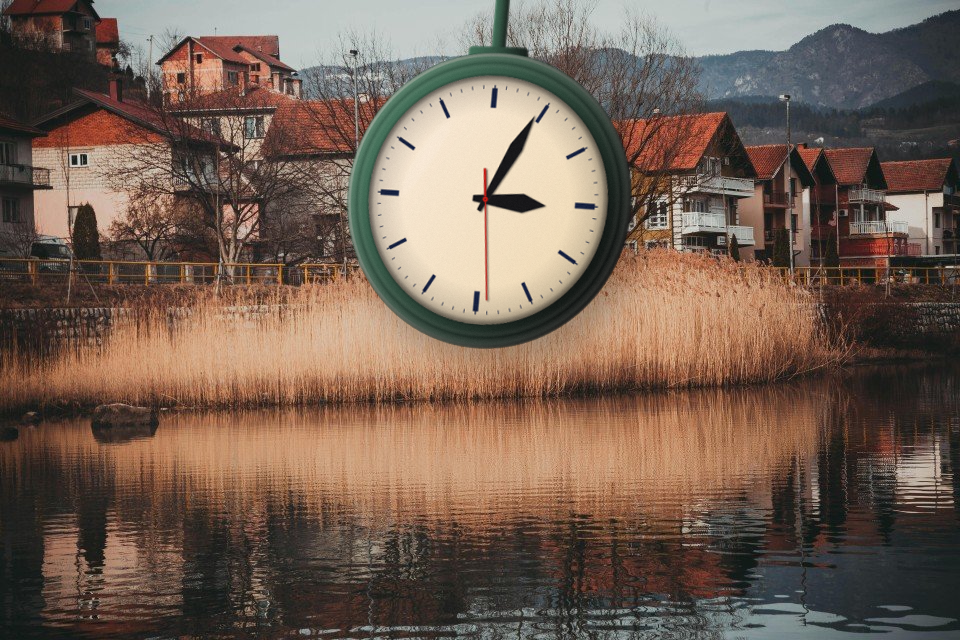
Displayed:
h=3 m=4 s=29
